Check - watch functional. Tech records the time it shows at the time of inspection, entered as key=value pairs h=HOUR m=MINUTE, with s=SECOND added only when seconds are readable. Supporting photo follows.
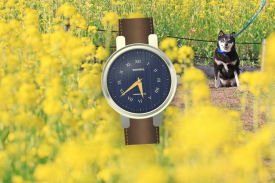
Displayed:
h=5 m=39
